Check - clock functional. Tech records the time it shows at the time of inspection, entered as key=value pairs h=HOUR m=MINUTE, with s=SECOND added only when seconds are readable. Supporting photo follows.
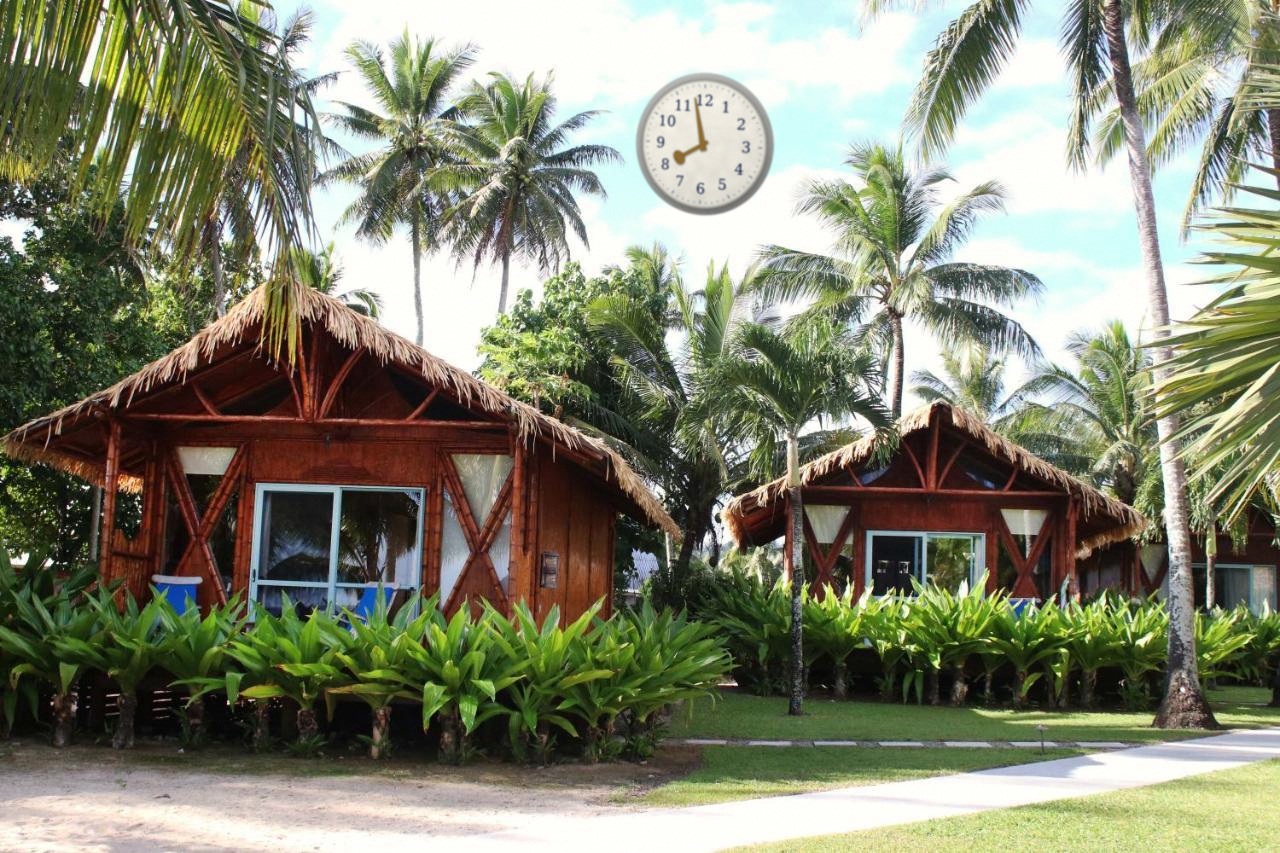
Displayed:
h=7 m=58
